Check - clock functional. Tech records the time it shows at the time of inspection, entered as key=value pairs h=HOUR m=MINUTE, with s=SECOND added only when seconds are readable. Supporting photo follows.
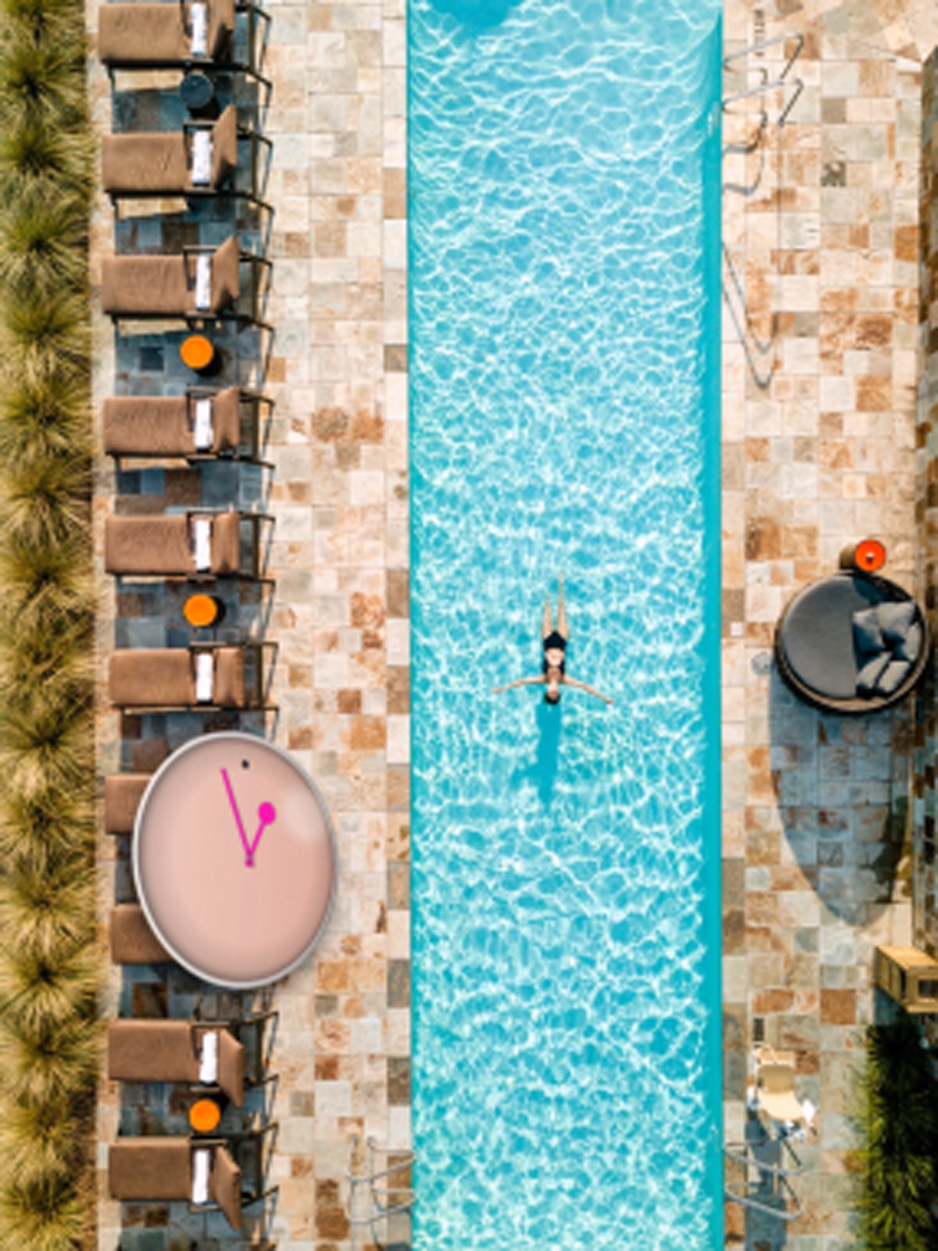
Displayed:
h=12 m=57
